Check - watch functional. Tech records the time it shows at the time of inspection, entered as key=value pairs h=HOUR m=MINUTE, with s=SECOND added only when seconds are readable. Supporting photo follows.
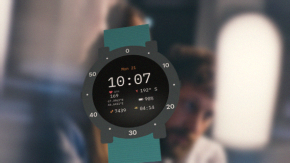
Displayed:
h=10 m=7
